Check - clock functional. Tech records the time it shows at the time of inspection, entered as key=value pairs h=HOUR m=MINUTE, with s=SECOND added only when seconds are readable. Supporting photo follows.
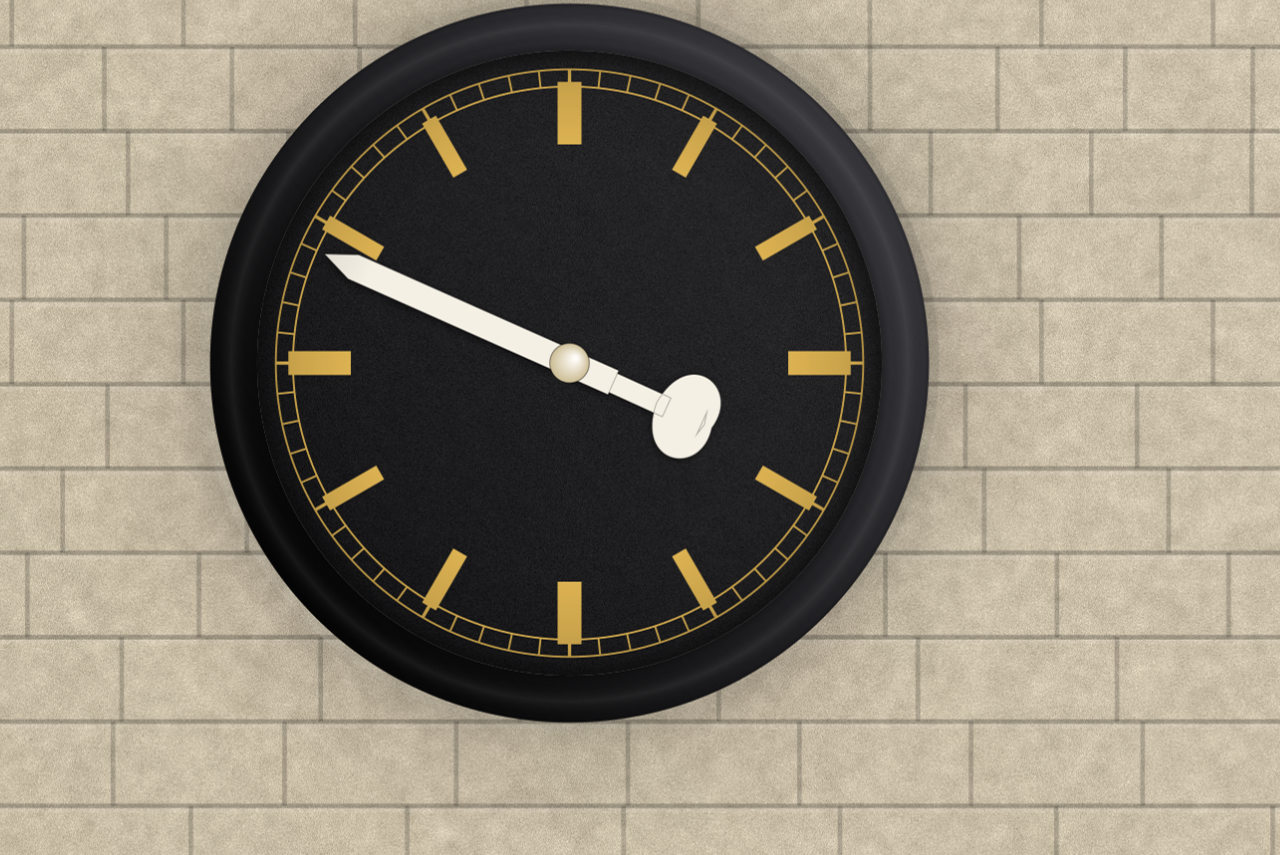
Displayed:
h=3 m=49
